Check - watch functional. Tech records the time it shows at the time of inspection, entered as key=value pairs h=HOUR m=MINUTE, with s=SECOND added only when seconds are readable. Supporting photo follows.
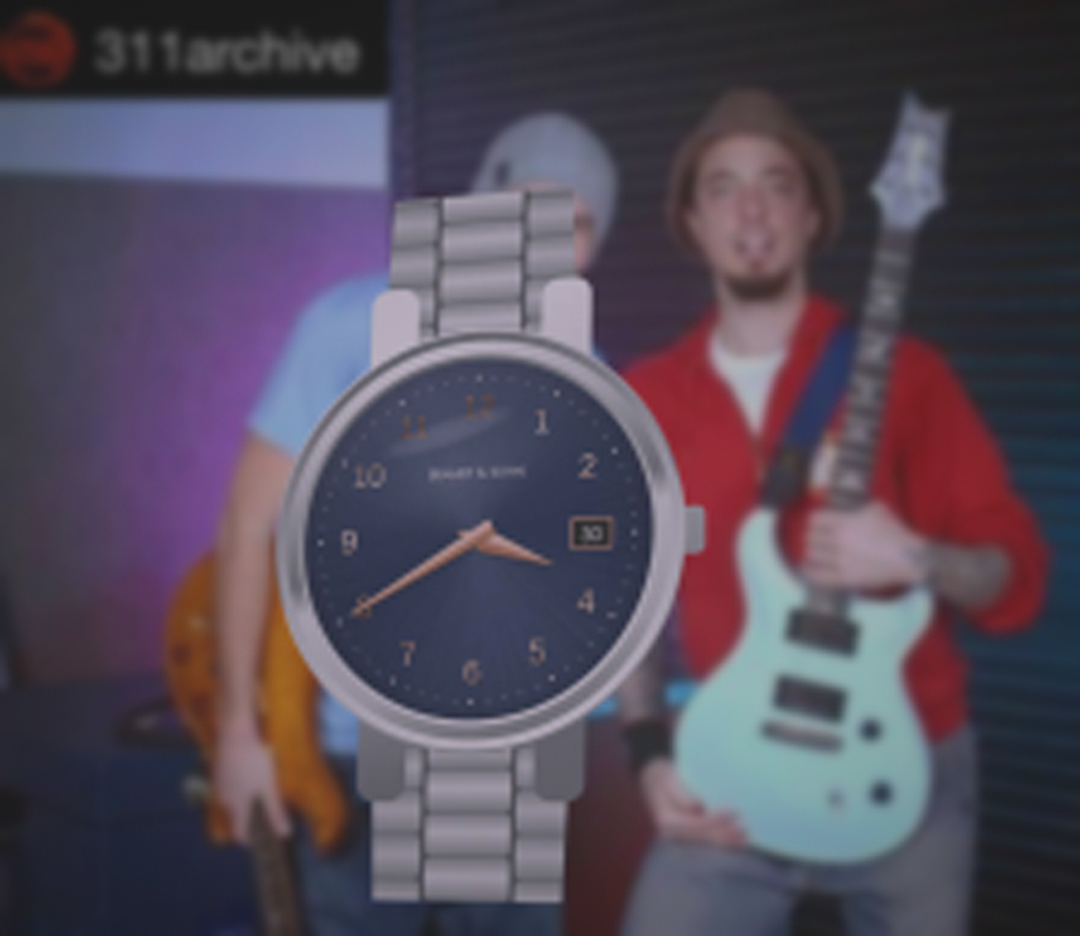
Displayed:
h=3 m=40
